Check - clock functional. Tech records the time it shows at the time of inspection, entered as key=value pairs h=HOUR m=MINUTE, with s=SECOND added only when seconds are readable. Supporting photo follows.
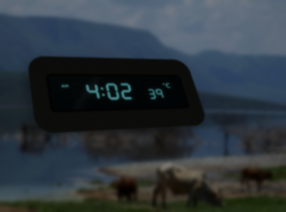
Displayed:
h=4 m=2
